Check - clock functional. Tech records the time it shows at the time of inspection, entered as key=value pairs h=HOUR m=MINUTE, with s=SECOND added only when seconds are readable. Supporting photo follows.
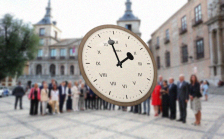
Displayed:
h=1 m=58
